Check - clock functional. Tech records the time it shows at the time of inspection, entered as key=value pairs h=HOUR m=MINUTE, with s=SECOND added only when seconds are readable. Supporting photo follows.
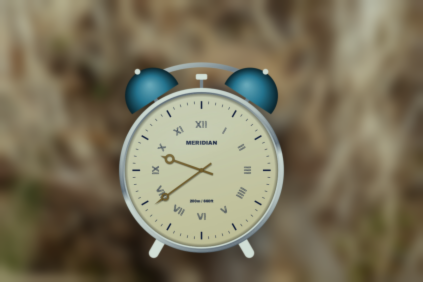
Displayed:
h=9 m=39
